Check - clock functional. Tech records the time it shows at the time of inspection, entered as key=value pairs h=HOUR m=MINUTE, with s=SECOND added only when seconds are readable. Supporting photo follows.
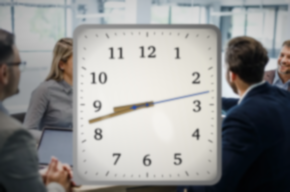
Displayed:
h=8 m=42 s=13
